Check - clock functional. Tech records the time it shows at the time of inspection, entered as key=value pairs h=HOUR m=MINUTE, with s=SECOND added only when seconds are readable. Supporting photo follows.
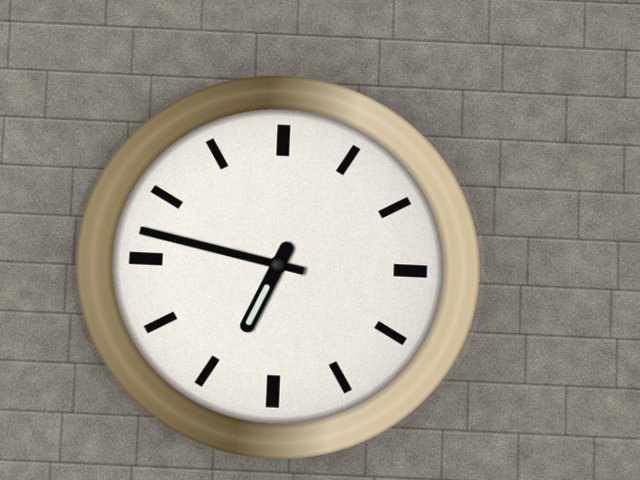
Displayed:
h=6 m=47
